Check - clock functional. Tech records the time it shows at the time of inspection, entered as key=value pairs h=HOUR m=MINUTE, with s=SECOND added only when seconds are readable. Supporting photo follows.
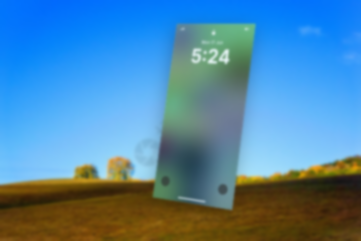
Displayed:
h=5 m=24
